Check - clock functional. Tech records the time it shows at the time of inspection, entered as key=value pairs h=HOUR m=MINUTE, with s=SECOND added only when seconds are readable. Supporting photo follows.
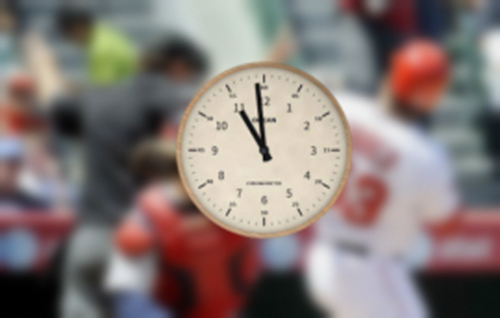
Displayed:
h=10 m=59
